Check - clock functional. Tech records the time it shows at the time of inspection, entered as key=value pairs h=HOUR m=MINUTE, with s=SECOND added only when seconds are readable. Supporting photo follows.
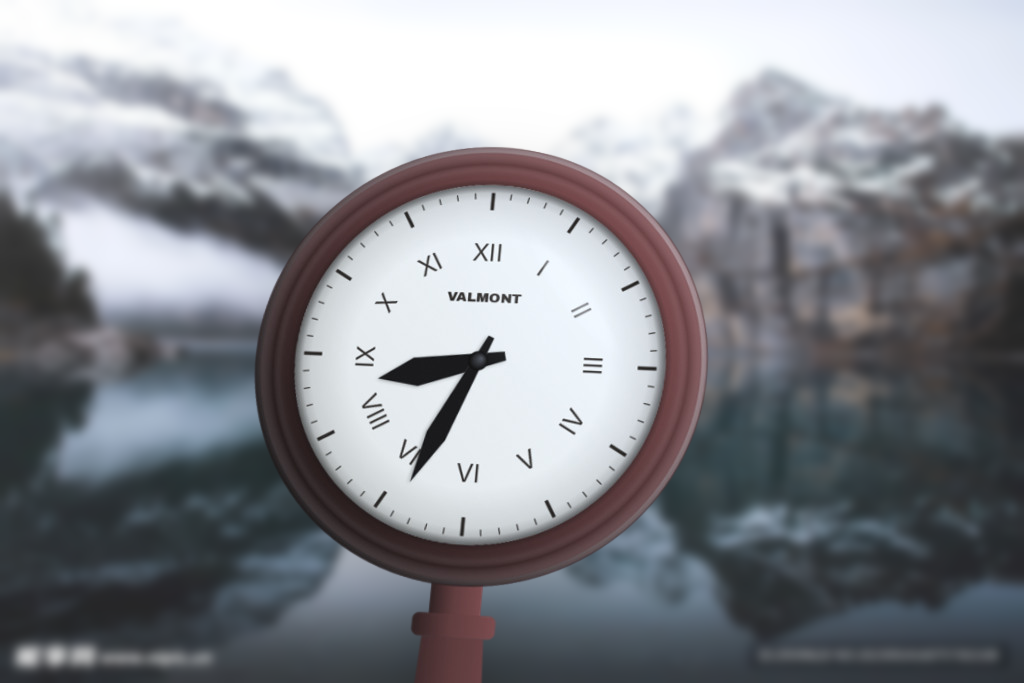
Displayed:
h=8 m=34
